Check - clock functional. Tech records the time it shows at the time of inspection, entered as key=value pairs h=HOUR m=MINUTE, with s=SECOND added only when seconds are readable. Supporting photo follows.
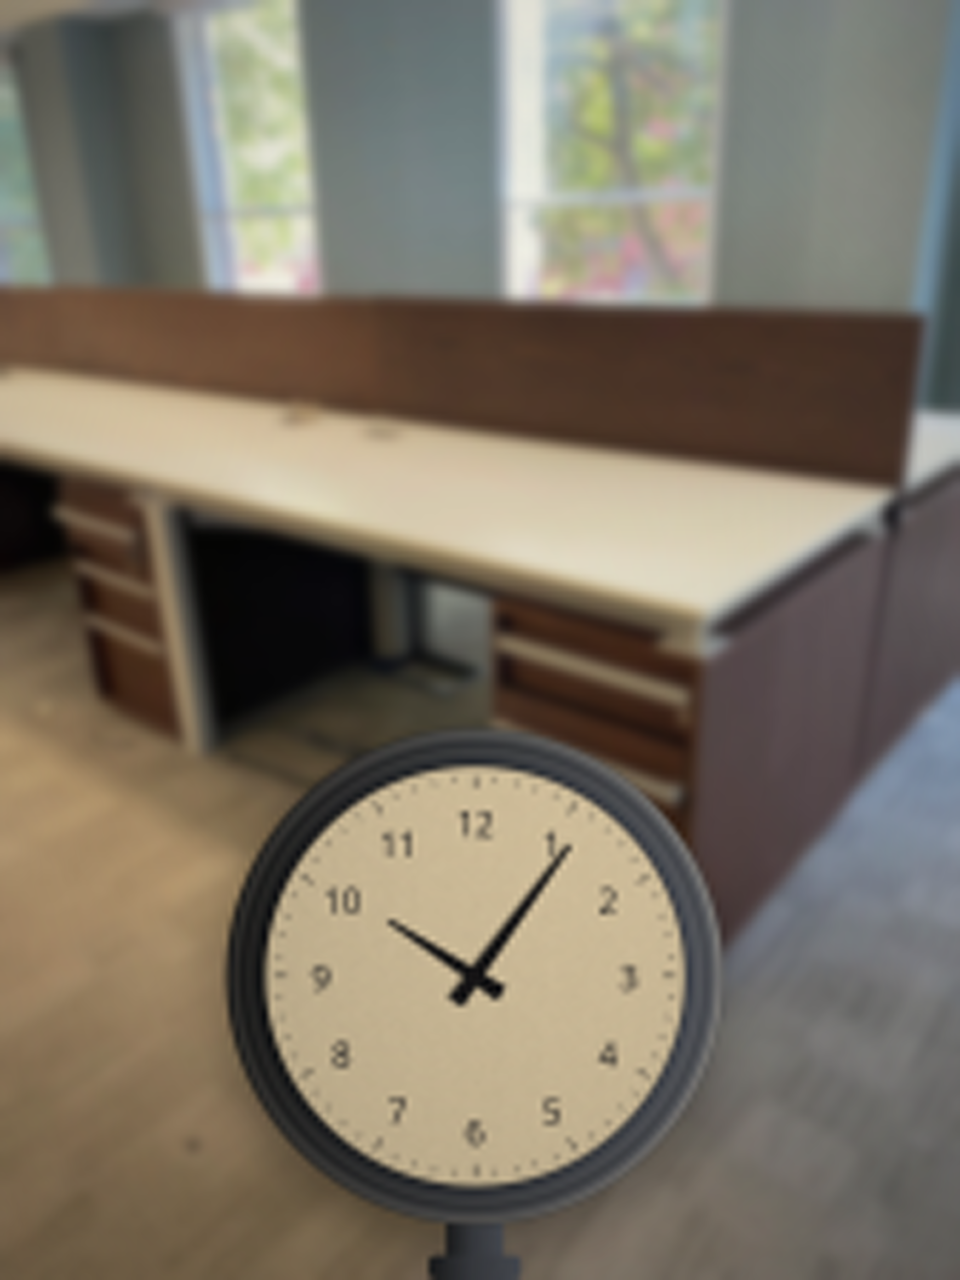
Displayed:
h=10 m=6
